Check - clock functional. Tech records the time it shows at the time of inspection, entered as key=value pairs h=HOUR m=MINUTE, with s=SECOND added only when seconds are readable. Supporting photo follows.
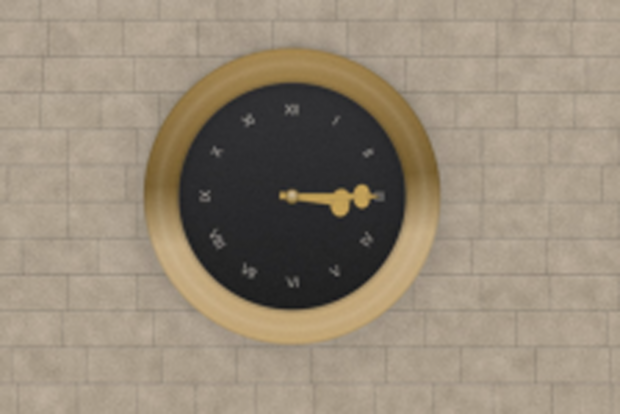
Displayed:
h=3 m=15
